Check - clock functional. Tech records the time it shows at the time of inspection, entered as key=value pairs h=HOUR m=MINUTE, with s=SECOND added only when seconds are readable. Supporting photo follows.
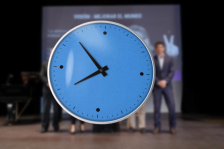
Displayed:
h=7 m=53
